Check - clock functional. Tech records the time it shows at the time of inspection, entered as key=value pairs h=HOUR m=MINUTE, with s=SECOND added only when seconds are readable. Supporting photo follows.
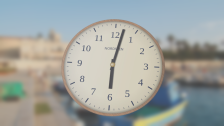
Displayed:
h=6 m=2
